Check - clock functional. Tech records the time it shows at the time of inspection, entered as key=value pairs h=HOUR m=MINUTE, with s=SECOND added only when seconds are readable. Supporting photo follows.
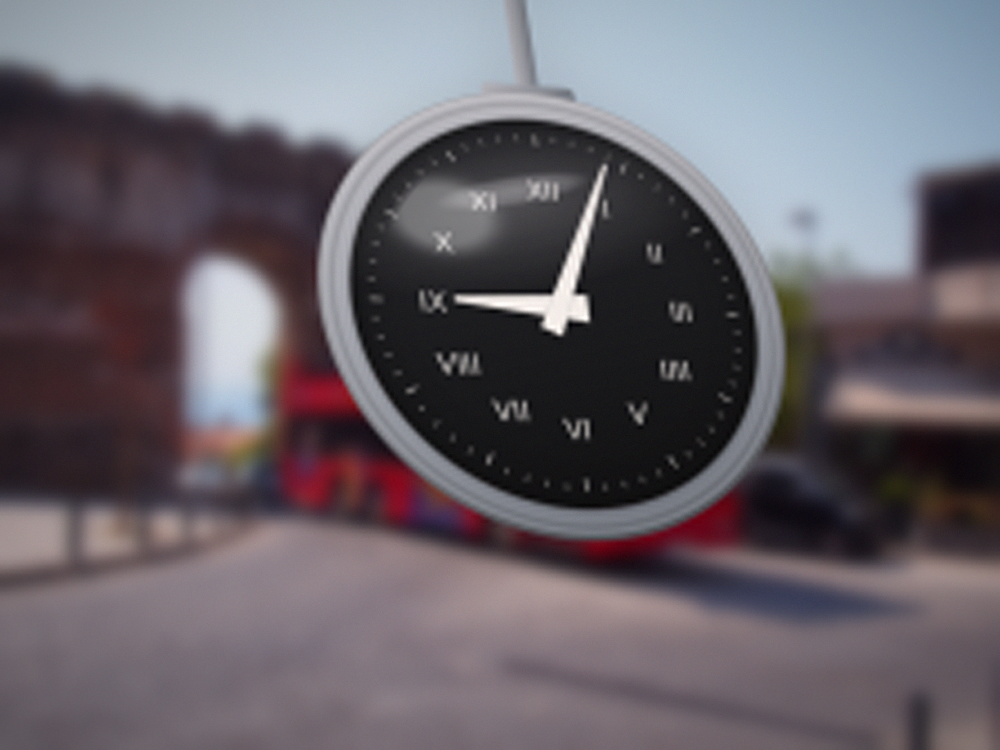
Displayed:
h=9 m=4
